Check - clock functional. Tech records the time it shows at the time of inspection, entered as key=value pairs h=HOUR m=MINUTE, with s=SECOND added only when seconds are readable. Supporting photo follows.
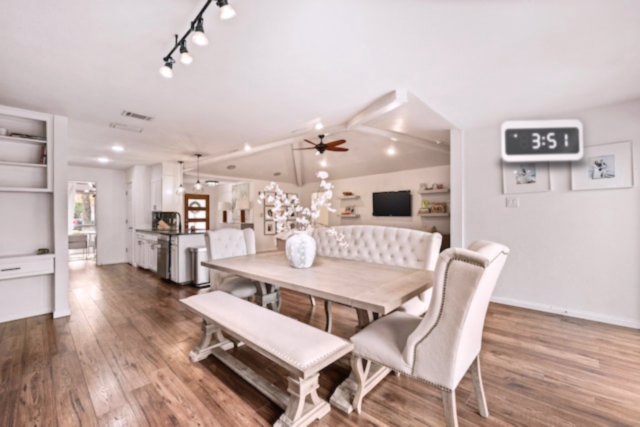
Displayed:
h=3 m=51
